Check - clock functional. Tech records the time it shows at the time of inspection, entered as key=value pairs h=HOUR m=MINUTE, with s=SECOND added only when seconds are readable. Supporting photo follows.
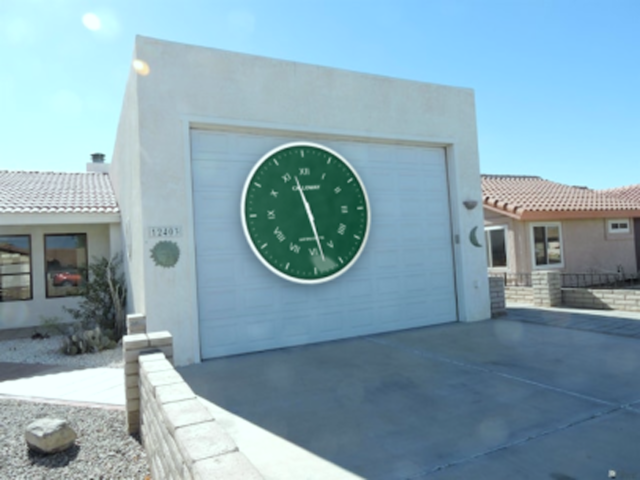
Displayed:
h=11 m=28
